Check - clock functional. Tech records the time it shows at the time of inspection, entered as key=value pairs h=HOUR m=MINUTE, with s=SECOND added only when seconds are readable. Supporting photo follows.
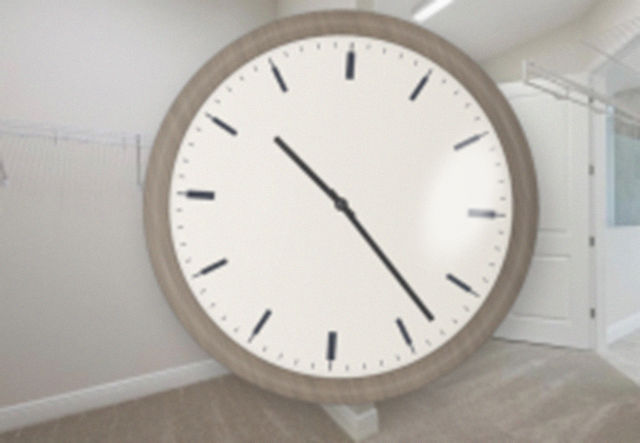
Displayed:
h=10 m=23
